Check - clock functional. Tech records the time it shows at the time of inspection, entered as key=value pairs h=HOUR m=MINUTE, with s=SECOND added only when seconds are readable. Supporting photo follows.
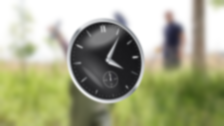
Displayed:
h=4 m=6
